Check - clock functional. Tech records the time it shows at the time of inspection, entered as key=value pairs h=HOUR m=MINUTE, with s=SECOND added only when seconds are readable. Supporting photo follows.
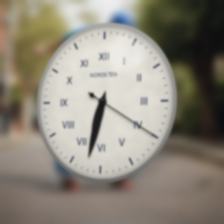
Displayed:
h=6 m=32 s=20
